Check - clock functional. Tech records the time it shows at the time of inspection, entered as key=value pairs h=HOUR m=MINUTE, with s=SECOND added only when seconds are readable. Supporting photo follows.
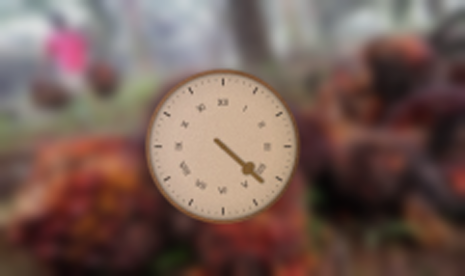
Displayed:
h=4 m=22
